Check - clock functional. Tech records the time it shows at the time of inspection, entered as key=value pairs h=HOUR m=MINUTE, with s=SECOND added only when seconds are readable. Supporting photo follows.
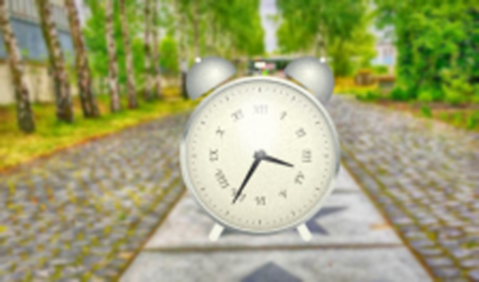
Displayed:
h=3 m=35
